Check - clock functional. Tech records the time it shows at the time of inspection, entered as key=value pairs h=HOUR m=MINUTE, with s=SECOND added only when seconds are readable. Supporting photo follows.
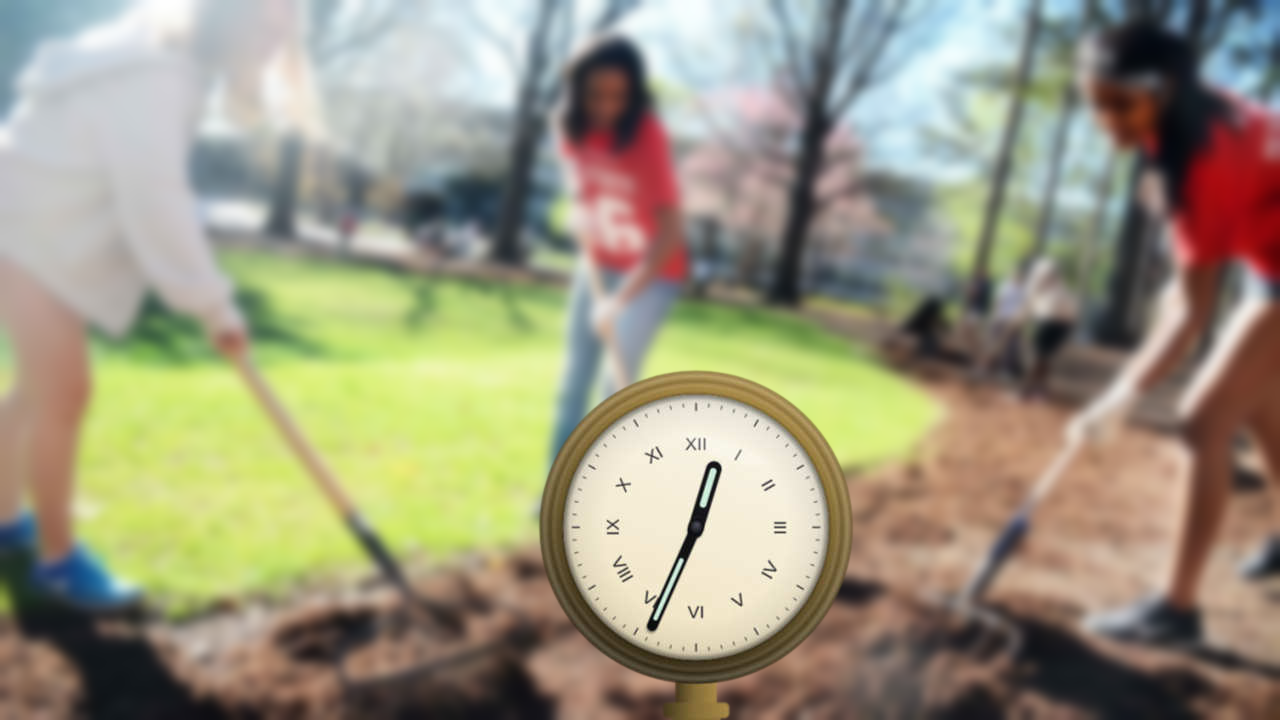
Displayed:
h=12 m=34
